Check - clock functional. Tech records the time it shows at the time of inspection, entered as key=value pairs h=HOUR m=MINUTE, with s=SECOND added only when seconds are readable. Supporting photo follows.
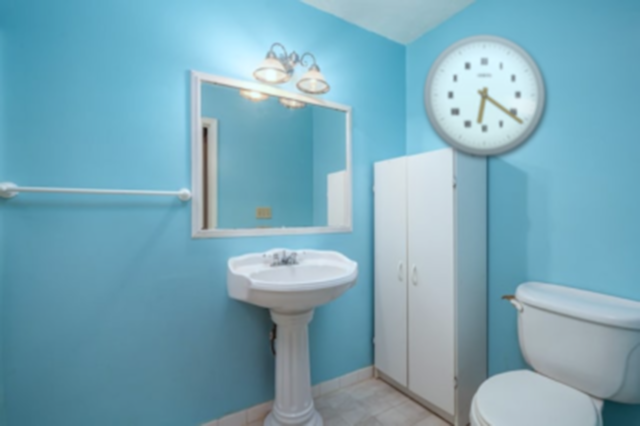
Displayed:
h=6 m=21
